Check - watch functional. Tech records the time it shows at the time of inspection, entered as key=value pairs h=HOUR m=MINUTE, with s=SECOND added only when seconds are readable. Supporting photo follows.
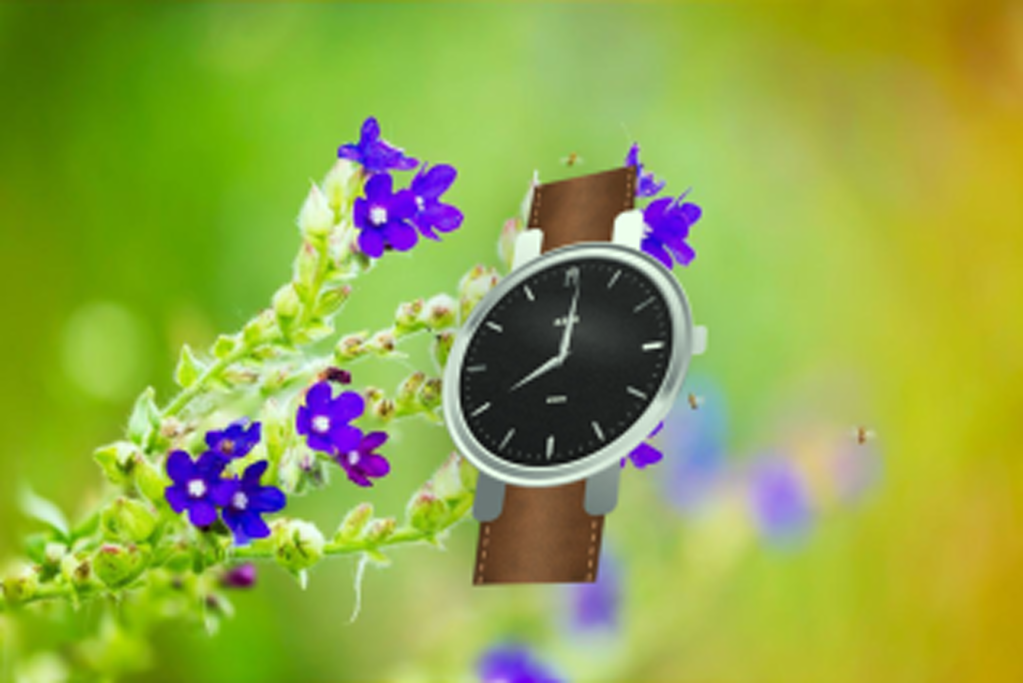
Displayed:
h=8 m=1
